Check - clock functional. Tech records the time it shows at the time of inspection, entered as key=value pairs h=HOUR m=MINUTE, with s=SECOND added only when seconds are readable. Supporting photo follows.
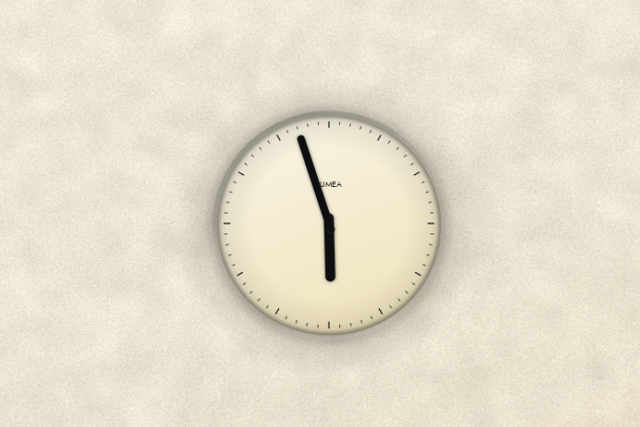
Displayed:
h=5 m=57
